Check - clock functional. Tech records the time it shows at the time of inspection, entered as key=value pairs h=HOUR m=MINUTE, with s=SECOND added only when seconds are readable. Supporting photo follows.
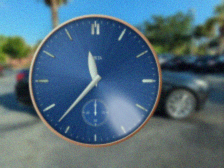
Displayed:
h=11 m=37
